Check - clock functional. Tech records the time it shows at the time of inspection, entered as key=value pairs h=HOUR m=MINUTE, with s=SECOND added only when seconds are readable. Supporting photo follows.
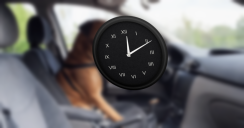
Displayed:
h=12 m=11
